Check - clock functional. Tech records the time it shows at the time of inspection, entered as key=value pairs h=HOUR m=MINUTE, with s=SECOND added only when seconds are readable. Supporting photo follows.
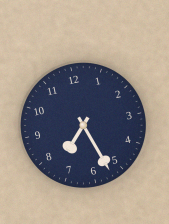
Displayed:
h=7 m=27
